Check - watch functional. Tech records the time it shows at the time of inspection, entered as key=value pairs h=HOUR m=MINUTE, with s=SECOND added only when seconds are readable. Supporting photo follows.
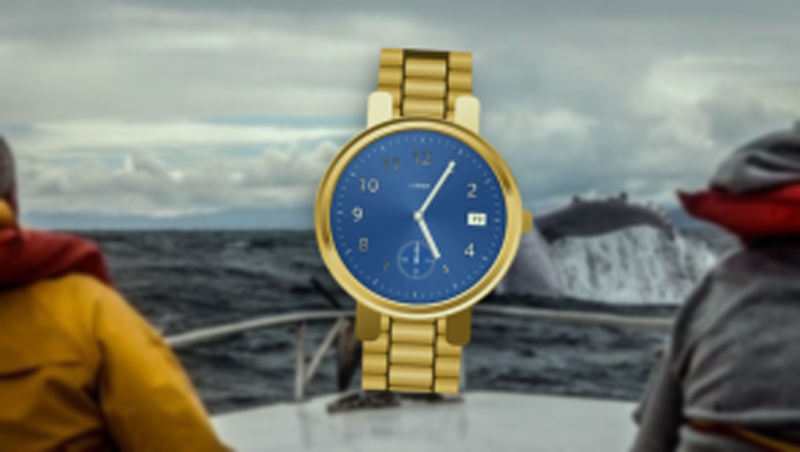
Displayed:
h=5 m=5
